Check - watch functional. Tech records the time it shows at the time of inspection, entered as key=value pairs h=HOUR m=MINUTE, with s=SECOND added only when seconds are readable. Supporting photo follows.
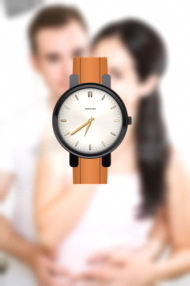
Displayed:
h=6 m=39
